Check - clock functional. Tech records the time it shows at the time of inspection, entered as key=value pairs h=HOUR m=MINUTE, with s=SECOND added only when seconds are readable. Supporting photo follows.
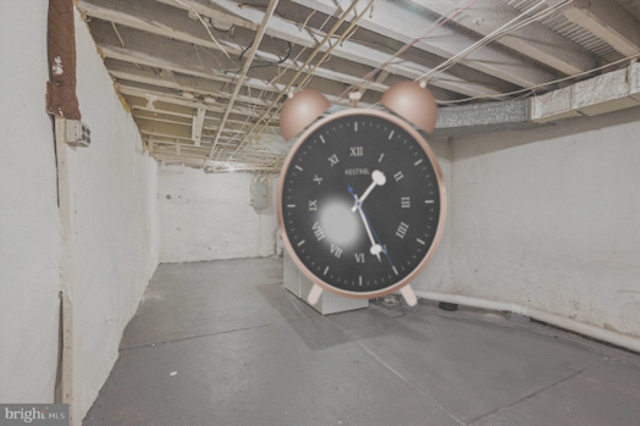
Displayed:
h=1 m=26 s=25
